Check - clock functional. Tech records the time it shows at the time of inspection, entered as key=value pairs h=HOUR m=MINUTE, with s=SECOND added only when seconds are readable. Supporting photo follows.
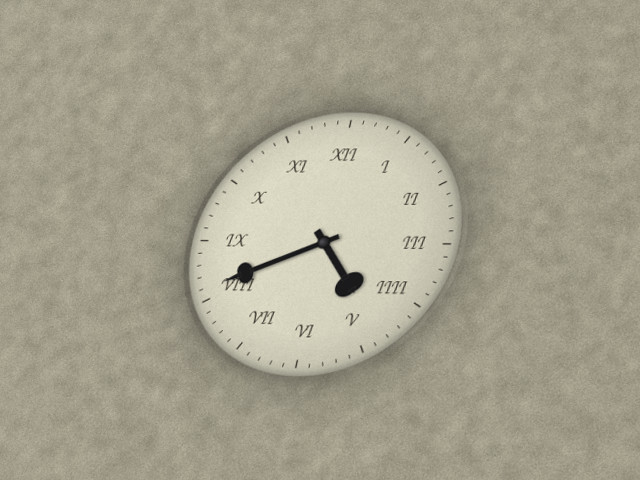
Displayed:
h=4 m=41
